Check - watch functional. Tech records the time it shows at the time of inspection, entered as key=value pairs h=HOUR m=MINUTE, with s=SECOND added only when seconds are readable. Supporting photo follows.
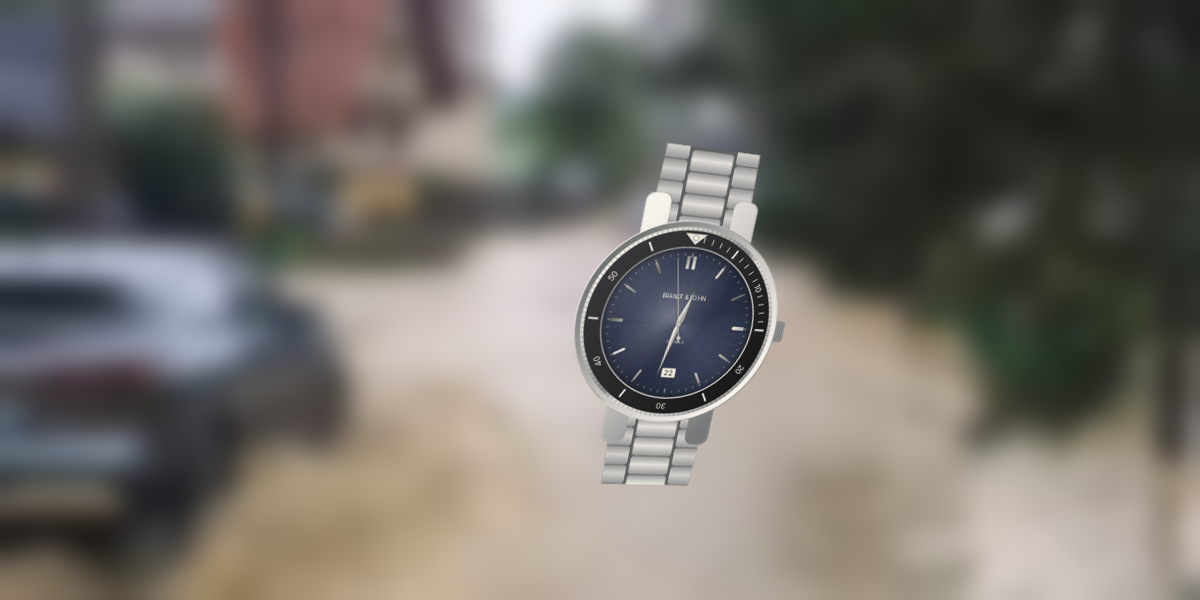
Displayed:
h=12 m=31 s=58
